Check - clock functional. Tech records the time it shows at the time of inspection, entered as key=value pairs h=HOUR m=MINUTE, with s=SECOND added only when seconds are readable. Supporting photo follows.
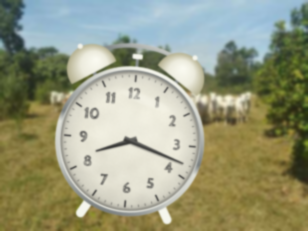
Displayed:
h=8 m=18
